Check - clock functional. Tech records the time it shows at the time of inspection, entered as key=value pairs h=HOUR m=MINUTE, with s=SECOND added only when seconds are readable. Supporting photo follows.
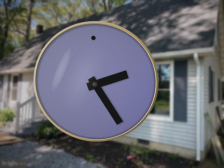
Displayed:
h=2 m=25
